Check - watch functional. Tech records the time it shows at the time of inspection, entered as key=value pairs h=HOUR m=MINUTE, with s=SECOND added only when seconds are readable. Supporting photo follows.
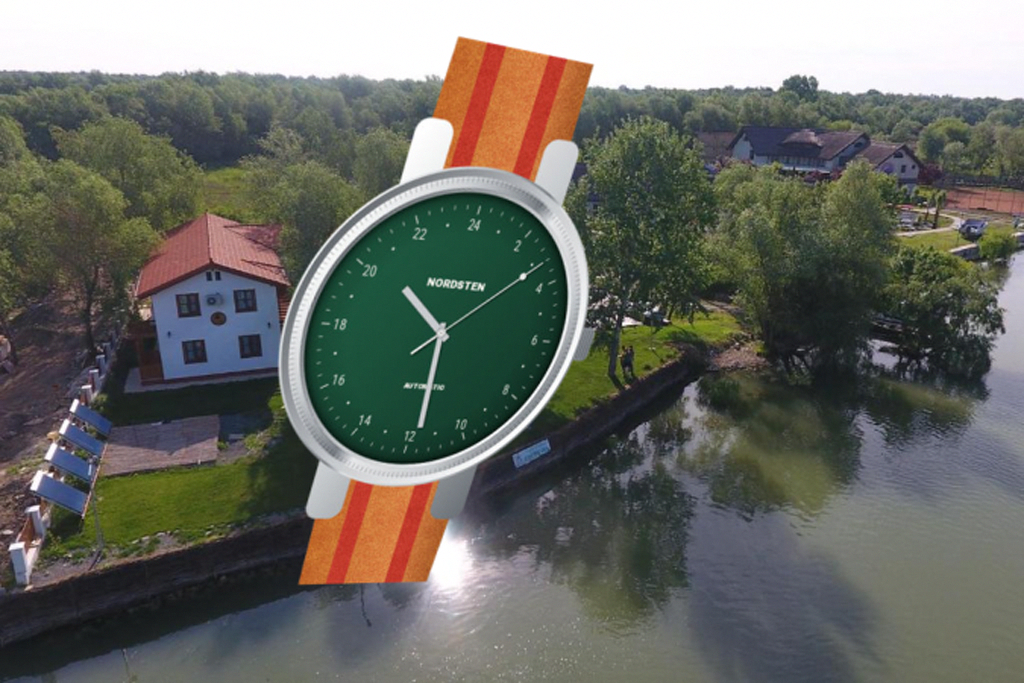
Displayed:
h=20 m=29 s=8
